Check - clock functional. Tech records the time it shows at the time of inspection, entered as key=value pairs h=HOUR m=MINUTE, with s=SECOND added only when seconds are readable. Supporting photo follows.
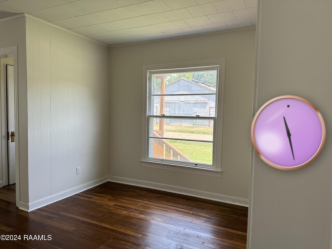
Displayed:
h=11 m=28
